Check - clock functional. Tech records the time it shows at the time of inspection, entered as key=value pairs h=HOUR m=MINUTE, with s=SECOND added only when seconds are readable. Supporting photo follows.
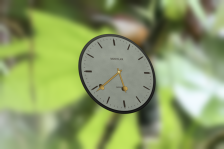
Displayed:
h=5 m=39
